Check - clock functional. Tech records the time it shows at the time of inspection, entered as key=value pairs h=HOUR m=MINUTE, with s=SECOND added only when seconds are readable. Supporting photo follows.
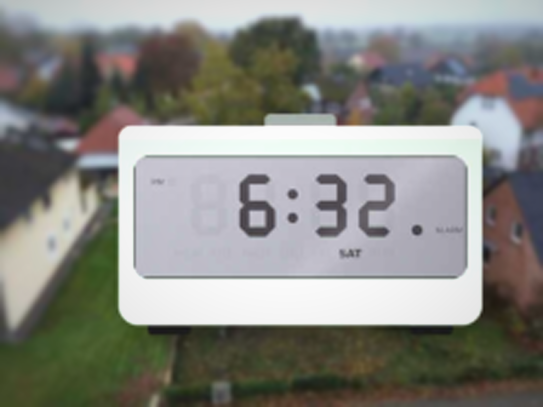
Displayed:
h=6 m=32
